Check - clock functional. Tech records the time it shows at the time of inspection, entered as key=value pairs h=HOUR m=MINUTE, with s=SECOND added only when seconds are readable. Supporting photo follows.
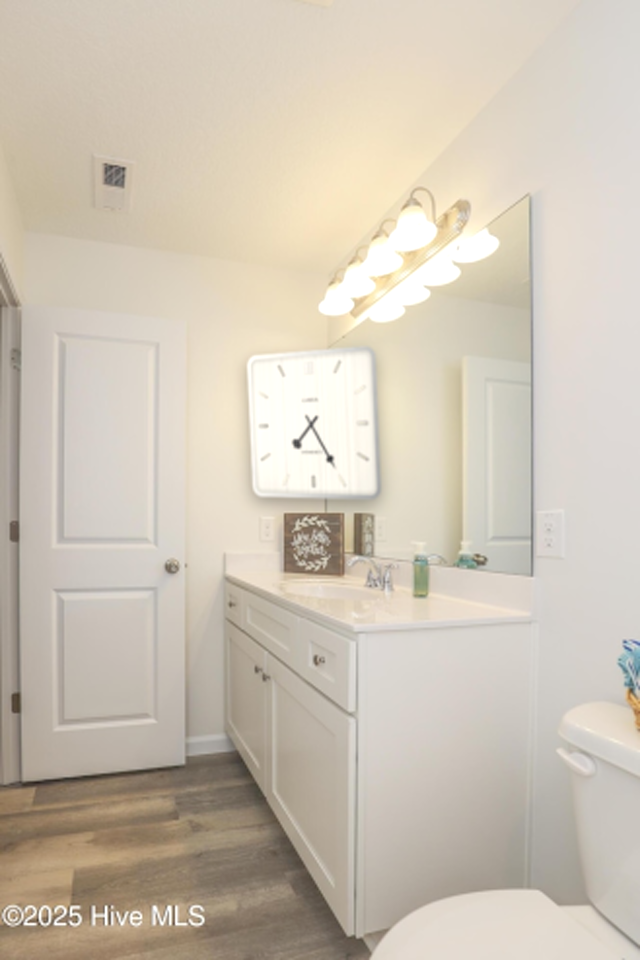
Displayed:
h=7 m=25
